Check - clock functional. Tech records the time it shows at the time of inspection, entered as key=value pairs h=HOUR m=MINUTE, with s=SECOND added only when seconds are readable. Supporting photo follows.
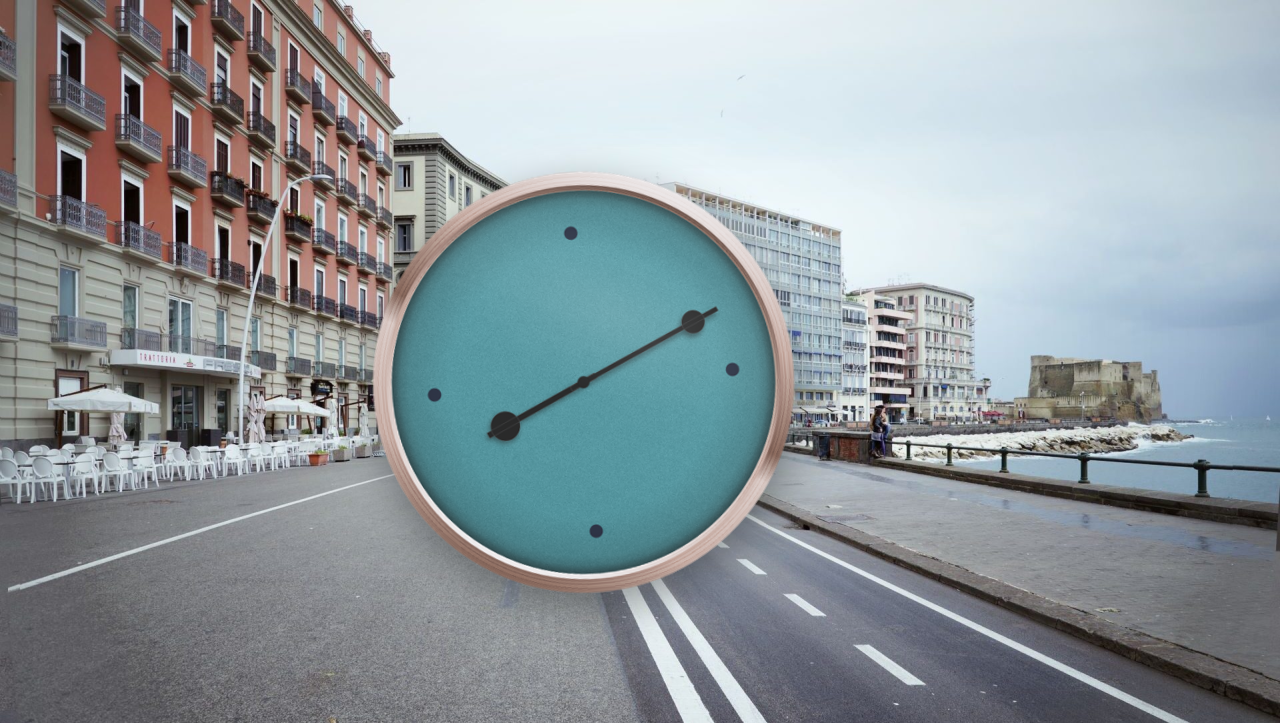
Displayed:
h=8 m=11
